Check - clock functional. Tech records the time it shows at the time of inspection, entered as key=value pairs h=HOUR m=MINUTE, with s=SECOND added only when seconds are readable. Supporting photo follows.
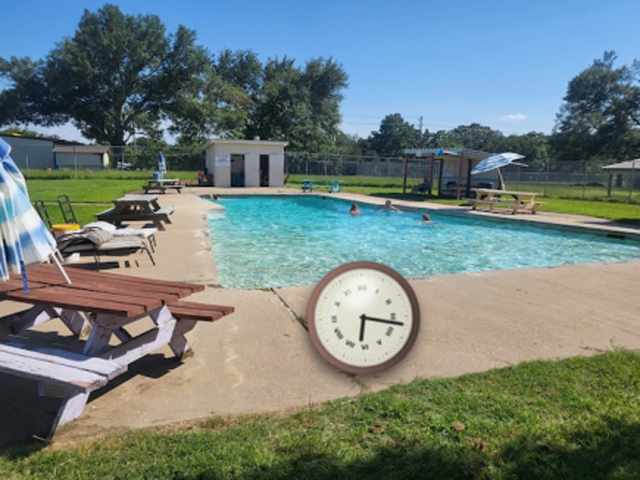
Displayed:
h=6 m=17
